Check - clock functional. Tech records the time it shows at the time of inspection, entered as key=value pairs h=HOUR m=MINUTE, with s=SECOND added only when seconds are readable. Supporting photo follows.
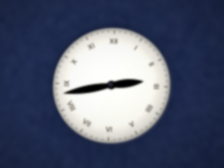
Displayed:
h=2 m=43
